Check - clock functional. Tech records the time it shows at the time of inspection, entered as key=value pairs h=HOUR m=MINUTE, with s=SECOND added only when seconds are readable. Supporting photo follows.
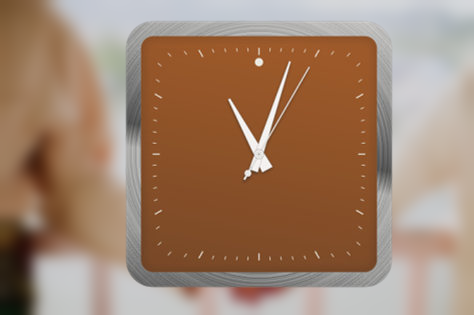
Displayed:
h=11 m=3 s=5
